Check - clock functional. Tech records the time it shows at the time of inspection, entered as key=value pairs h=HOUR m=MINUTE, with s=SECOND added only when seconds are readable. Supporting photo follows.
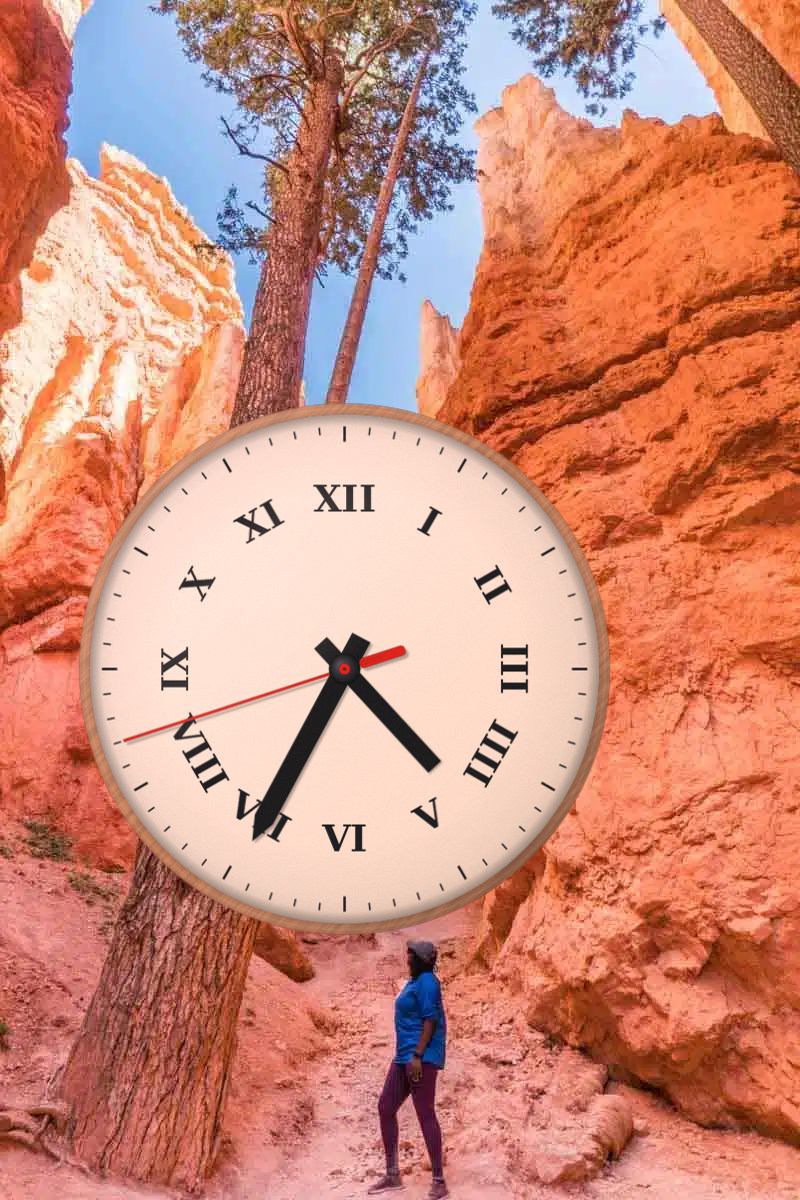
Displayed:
h=4 m=34 s=42
